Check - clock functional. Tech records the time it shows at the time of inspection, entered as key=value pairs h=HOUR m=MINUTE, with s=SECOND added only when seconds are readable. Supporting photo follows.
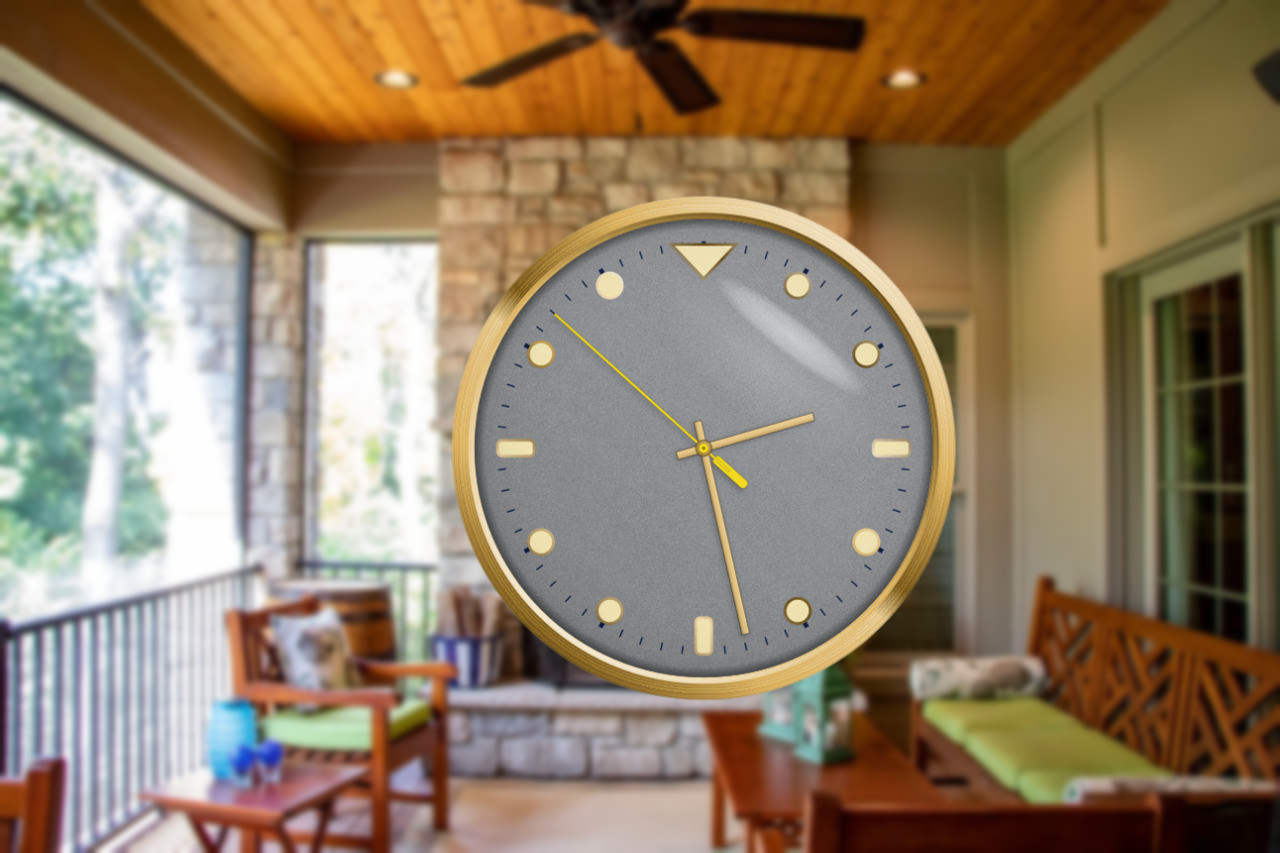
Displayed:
h=2 m=27 s=52
